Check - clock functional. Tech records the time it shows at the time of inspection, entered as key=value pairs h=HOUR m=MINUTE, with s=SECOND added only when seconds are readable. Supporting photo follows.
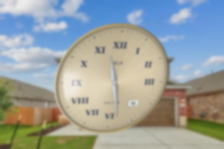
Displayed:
h=11 m=28
